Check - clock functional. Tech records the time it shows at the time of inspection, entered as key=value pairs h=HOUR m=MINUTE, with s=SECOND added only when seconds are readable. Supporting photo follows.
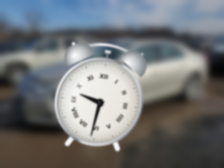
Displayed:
h=9 m=31
